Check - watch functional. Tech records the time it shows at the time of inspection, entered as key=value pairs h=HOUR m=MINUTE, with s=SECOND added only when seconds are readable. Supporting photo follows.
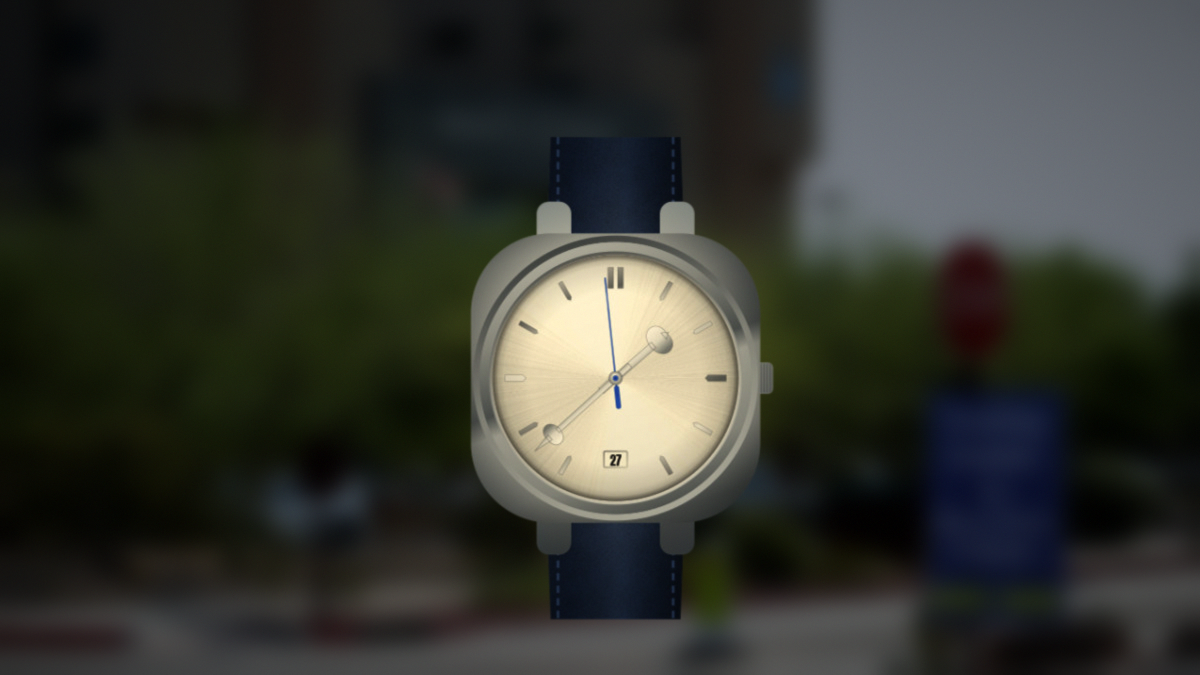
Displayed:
h=1 m=37 s=59
